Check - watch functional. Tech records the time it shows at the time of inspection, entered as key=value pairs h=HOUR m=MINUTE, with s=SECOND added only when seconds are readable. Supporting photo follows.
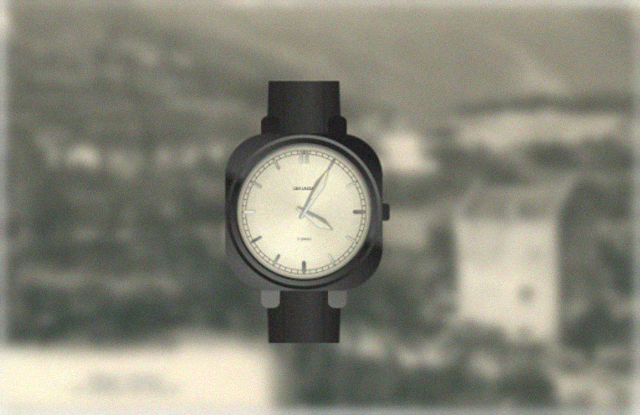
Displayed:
h=4 m=5
